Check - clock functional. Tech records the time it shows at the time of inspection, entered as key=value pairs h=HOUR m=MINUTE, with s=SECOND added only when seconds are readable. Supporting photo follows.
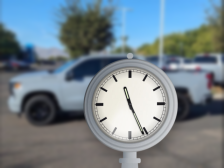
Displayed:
h=11 m=26
